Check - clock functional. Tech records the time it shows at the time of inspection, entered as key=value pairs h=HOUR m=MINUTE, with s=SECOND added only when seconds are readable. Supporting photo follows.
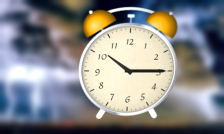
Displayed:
h=10 m=15
